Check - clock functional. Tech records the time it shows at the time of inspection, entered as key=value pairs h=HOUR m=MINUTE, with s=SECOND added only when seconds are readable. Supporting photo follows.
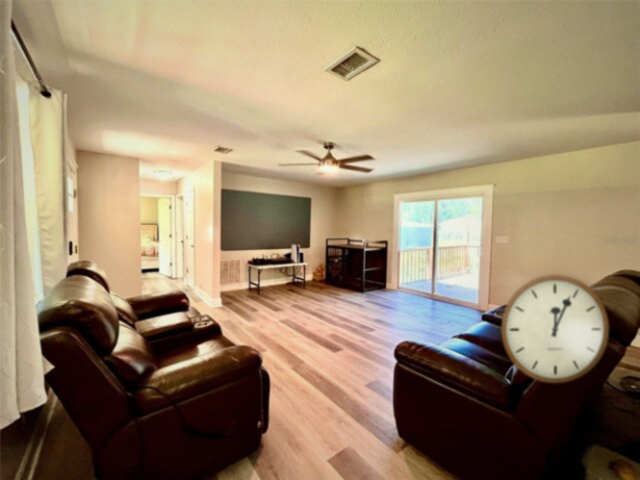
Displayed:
h=12 m=4
